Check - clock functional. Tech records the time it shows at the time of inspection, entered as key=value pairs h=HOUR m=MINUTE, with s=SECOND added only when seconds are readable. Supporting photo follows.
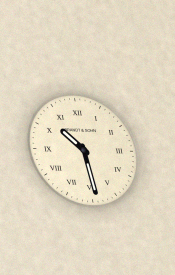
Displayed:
h=10 m=29
